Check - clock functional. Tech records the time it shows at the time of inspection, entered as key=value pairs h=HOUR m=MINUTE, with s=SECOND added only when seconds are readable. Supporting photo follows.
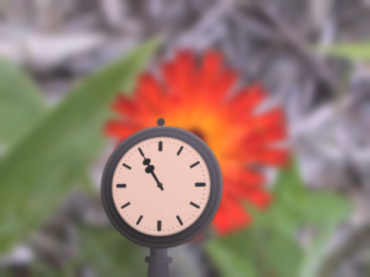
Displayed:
h=10 m=55
